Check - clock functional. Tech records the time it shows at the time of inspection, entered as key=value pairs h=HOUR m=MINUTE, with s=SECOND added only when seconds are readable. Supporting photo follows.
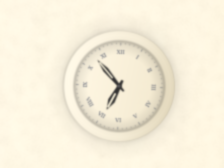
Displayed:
h=6 m=53
